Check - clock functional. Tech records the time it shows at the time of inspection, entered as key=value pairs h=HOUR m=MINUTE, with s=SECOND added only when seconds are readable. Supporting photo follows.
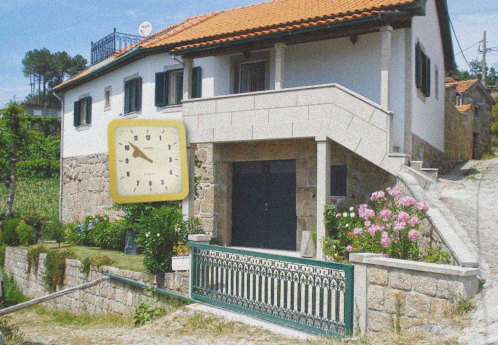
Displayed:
h=9 m=52
